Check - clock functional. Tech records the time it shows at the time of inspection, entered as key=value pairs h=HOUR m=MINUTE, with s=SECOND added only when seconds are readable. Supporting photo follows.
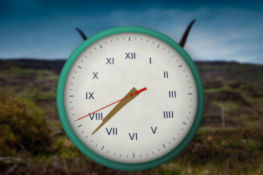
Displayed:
h=7 m=37 s=41
